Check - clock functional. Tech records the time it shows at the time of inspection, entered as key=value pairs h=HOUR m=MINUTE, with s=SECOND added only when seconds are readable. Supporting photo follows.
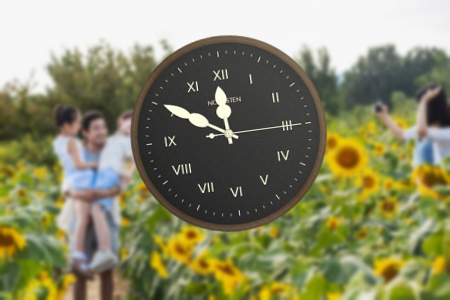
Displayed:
h=11 m=50 s=15
